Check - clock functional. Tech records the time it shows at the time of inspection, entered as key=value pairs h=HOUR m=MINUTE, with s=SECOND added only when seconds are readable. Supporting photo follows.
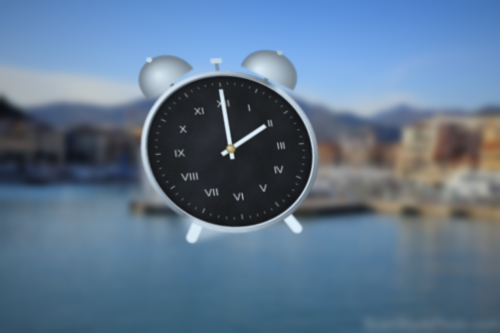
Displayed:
h=2 m=0
